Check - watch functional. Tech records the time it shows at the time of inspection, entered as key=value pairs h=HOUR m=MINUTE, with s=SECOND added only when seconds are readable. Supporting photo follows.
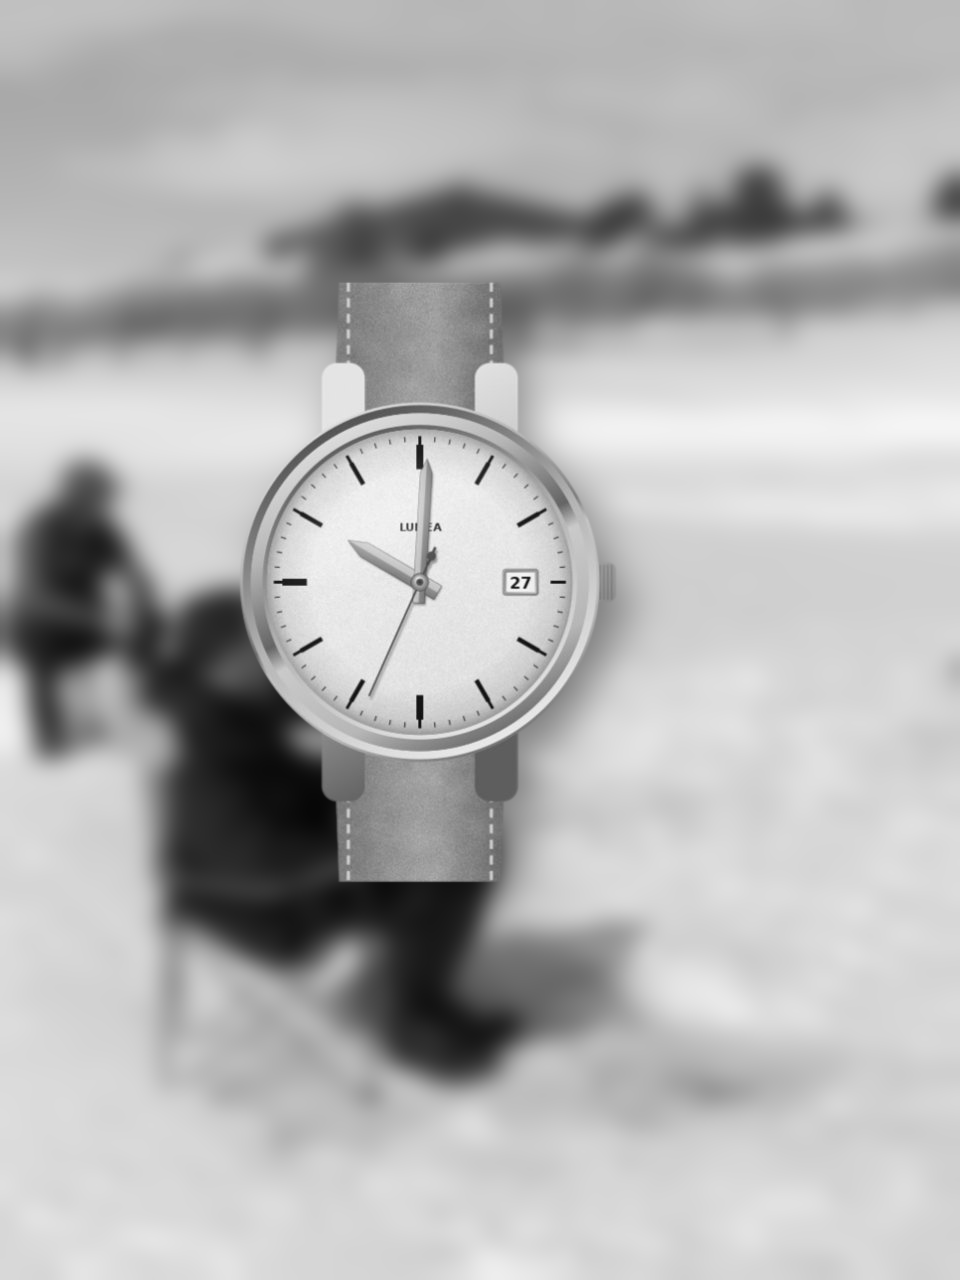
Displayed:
h=10 m=0 s=34
